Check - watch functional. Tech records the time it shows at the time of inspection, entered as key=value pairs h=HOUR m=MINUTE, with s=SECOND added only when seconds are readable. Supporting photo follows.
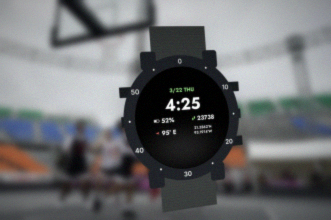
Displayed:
h=4 m=25
